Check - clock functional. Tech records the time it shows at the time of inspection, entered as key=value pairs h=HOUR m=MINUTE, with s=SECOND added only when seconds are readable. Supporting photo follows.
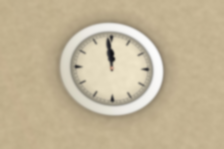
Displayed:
h=11 m=59
